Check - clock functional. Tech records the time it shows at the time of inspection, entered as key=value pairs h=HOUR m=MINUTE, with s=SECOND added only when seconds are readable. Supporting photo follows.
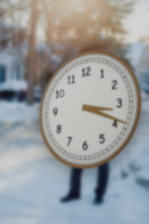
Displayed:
h=3 m=19
